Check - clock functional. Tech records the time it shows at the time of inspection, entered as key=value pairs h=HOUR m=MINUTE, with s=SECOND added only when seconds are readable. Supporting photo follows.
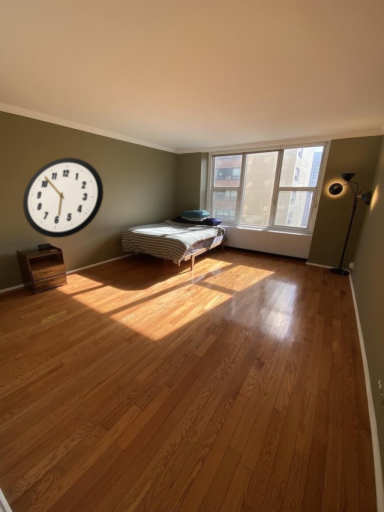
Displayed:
h=5 m=52
